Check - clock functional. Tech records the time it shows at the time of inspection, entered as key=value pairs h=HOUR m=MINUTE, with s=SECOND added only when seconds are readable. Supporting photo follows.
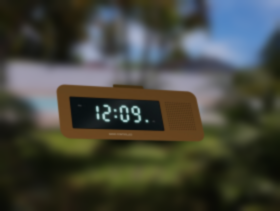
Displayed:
h=12 m=9
